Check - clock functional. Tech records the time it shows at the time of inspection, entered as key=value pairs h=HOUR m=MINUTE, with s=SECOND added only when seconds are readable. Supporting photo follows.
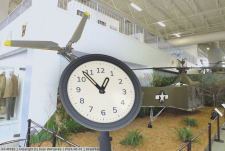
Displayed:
h=12 m=53
